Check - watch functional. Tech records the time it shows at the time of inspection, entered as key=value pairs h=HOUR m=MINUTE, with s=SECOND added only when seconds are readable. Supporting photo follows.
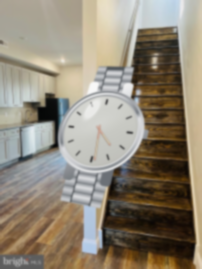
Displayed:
h=4 m=29
